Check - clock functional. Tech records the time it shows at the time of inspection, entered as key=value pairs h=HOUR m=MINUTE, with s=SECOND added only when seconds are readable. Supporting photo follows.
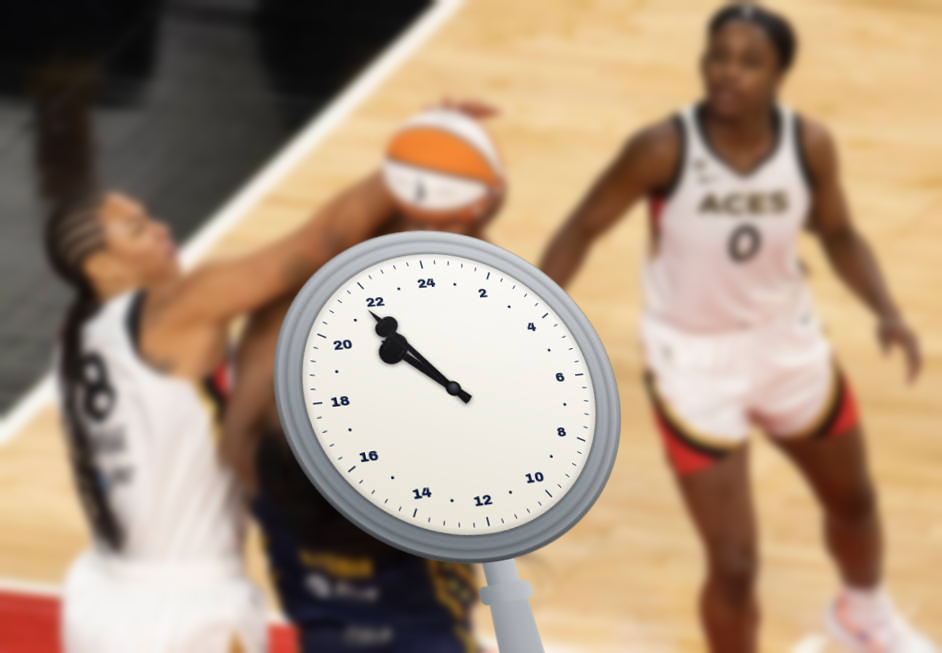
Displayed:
h=20 m=54
